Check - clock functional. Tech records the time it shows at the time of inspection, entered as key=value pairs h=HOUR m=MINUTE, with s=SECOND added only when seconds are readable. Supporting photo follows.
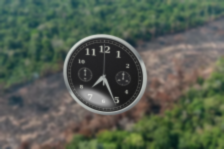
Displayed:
h=7 m=26
